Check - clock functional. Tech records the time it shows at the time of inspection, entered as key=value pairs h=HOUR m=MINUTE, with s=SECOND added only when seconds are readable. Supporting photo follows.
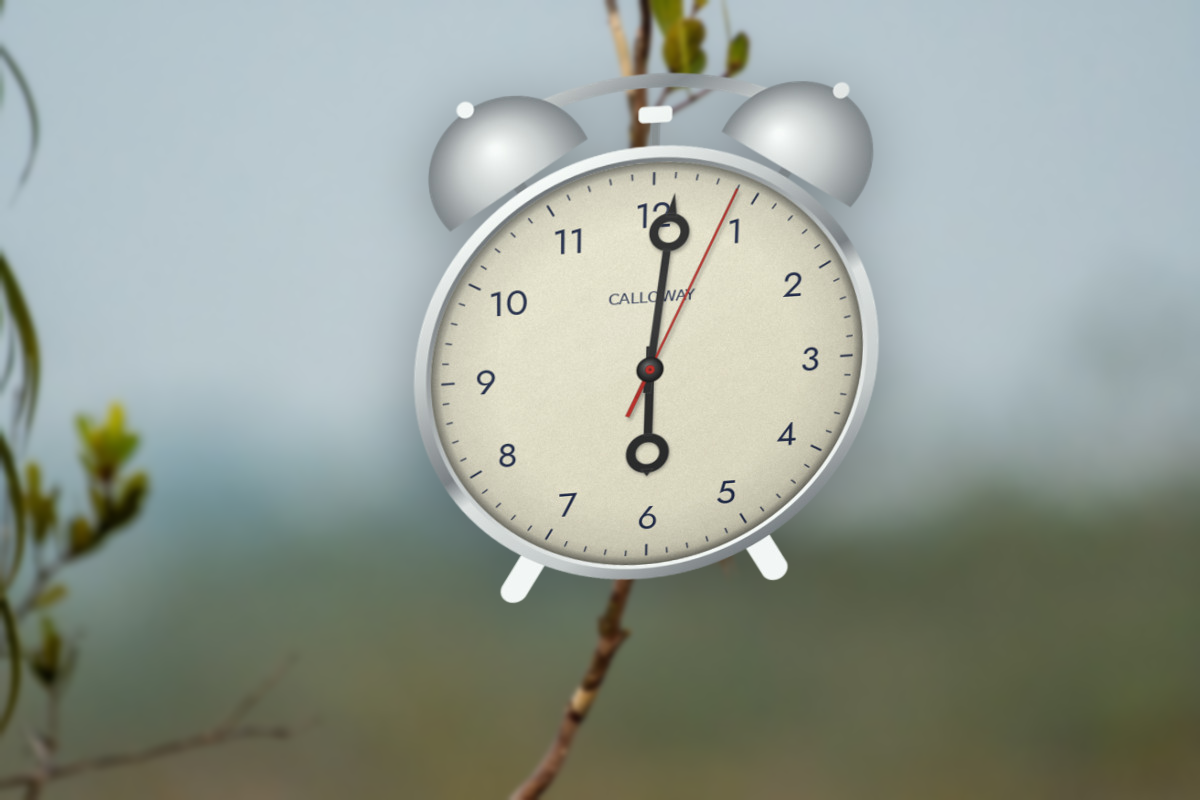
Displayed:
h=6 m=1 s=4
